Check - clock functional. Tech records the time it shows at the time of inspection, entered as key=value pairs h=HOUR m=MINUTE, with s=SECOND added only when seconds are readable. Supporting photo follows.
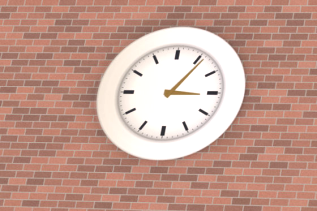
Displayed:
h=3 m=6
